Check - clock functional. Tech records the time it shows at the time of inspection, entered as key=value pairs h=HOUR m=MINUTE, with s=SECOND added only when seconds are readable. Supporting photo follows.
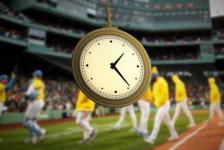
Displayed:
h=1 m=24
